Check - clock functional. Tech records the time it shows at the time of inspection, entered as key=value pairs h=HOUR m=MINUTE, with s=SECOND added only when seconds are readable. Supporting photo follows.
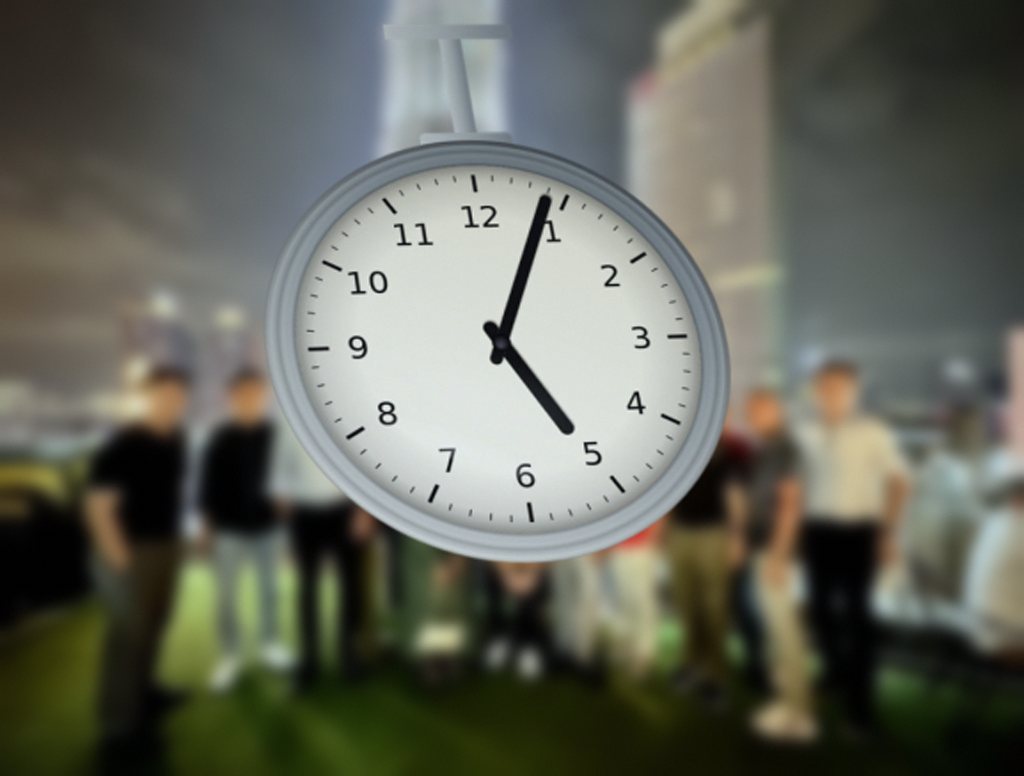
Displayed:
h=5 m=4
